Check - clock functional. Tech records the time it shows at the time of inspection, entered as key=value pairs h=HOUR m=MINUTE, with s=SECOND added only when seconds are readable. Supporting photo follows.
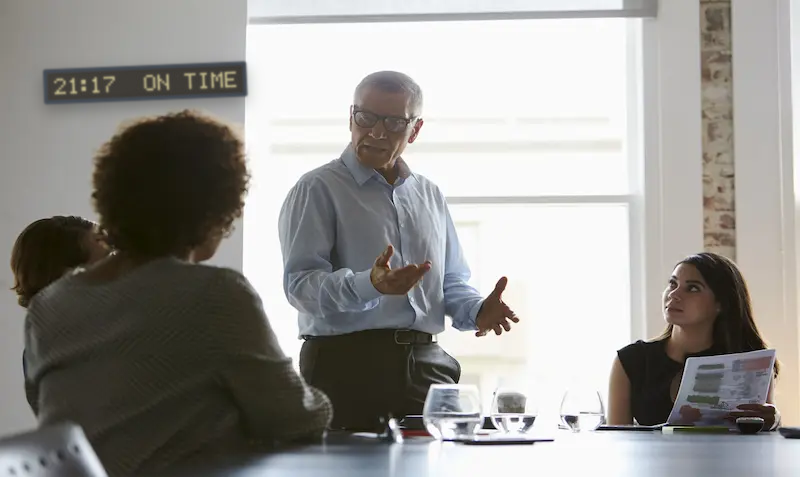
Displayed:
h=21 m=17
